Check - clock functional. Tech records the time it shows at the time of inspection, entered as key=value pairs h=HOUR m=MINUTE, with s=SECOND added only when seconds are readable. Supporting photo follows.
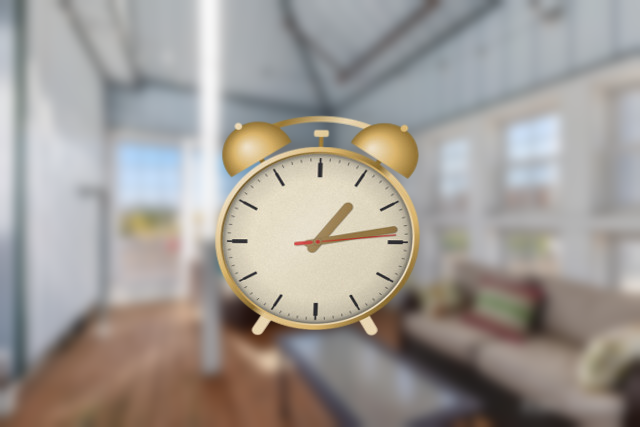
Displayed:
h=1 m=13 s=14
